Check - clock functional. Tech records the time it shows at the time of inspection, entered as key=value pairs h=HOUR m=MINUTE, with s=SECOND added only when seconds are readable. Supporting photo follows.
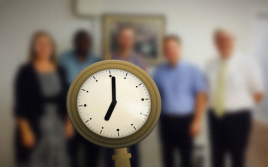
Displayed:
h=7 m=1
